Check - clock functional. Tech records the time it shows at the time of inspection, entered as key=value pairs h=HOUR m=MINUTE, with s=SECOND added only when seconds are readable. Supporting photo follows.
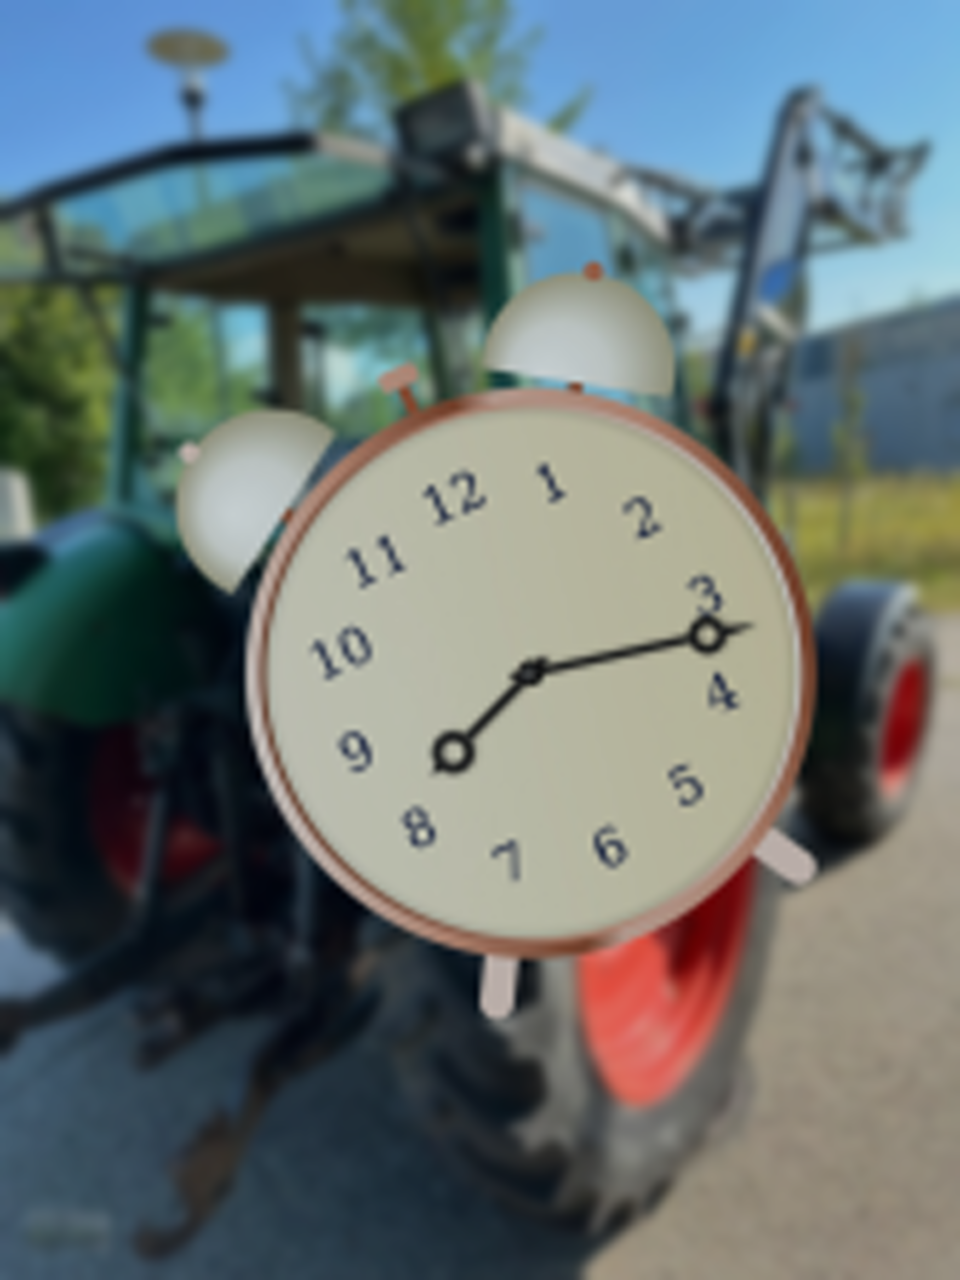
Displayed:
h=8 m=17
